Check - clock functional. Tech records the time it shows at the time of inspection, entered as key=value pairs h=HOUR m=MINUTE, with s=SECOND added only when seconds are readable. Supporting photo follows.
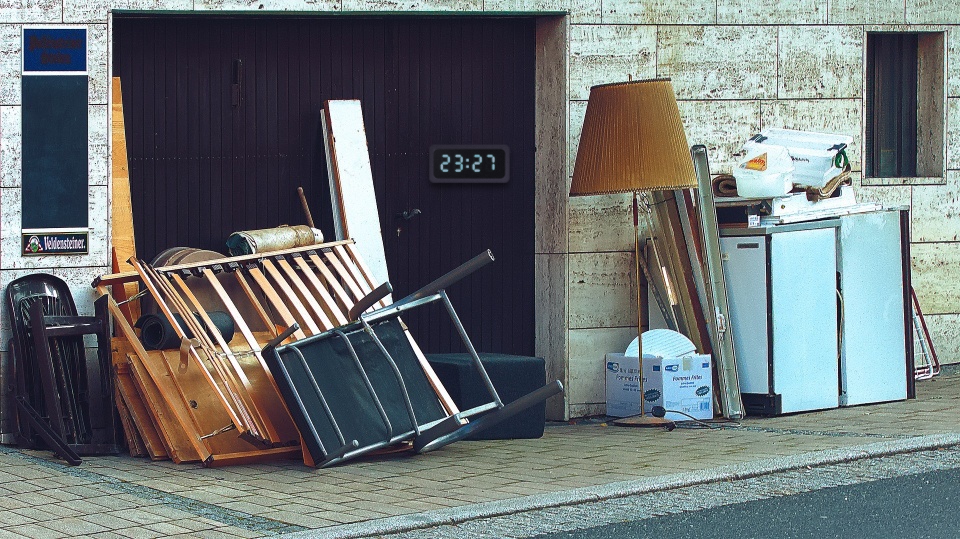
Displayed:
h=23 m=27
